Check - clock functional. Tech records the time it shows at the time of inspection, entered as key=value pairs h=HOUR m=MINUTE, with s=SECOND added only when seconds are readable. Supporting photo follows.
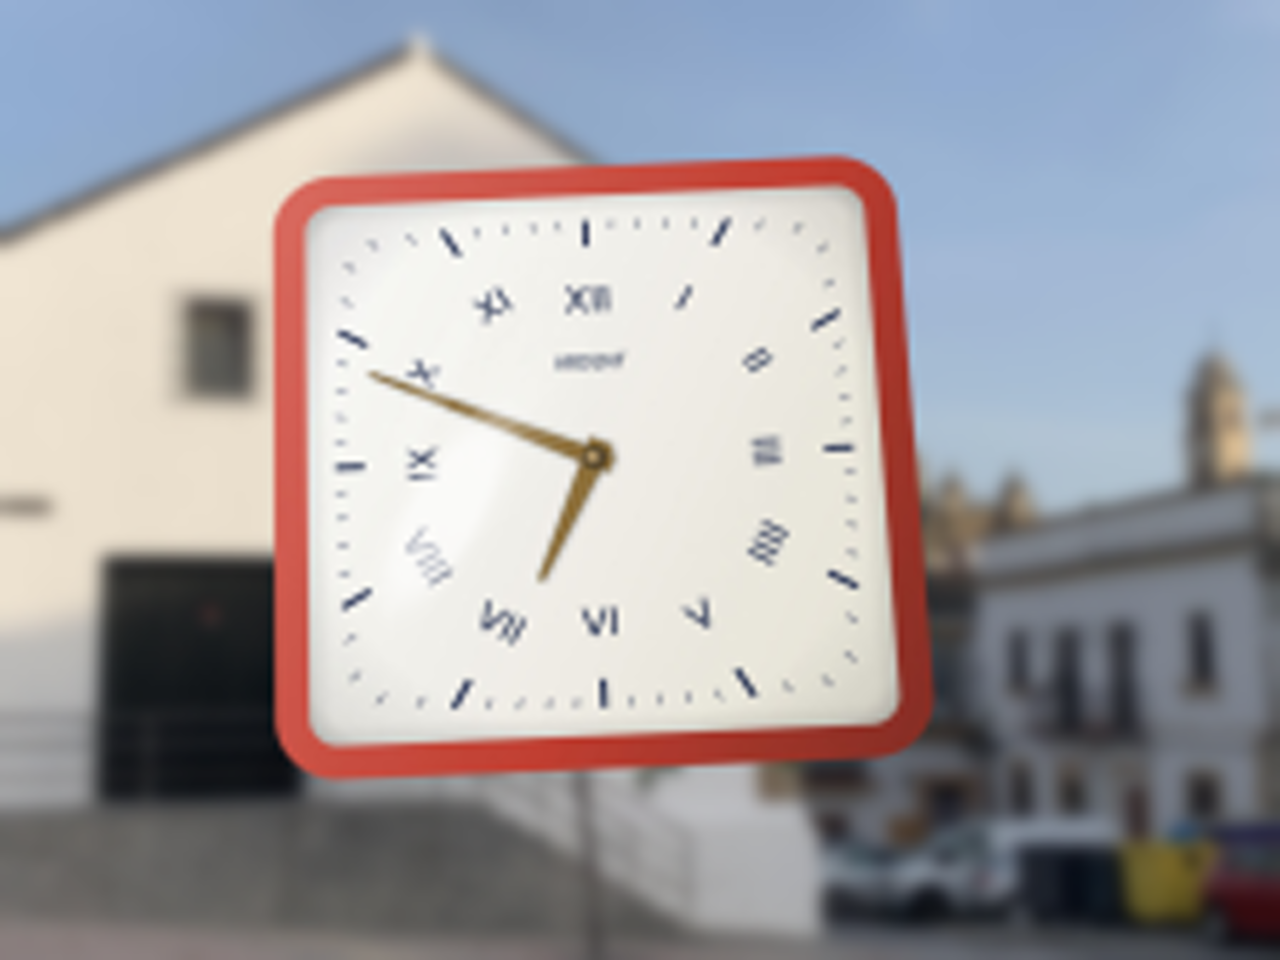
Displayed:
h=6 m=49
